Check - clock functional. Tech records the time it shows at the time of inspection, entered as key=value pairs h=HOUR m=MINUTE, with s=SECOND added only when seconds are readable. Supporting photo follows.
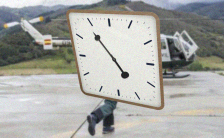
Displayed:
h=4 m=54
